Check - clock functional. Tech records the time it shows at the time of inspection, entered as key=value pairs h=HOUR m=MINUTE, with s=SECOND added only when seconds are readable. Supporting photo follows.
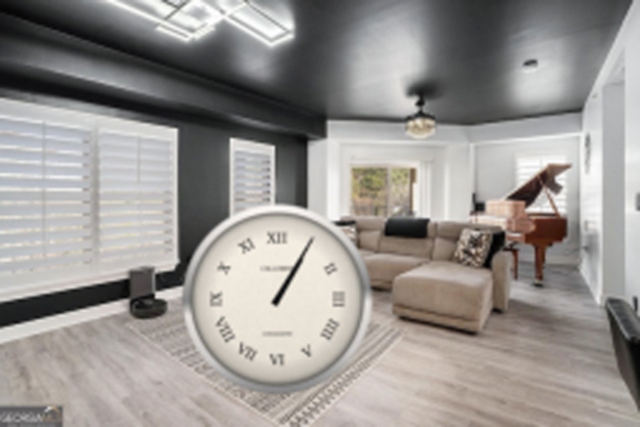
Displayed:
h=1 m=5
